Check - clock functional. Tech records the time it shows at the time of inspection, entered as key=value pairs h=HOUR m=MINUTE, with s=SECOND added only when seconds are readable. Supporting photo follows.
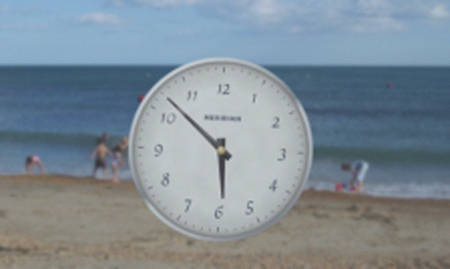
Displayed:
h=5 m=52
